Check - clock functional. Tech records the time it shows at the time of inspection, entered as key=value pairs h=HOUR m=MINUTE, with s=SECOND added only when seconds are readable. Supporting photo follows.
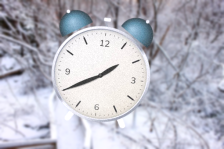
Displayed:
h=1 m=40
